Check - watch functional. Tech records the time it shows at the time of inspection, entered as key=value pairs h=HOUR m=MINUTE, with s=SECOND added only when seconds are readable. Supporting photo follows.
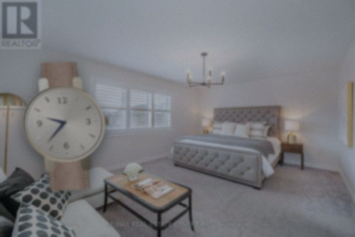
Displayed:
h=9 m=37
